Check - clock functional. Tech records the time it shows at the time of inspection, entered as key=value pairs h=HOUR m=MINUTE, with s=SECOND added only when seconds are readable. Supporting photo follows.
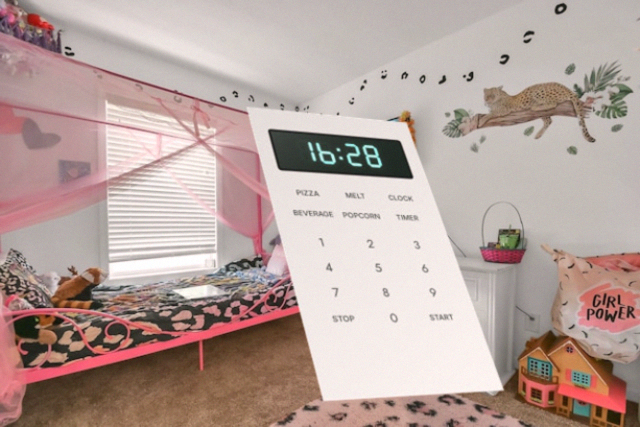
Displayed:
h=16 m=28
